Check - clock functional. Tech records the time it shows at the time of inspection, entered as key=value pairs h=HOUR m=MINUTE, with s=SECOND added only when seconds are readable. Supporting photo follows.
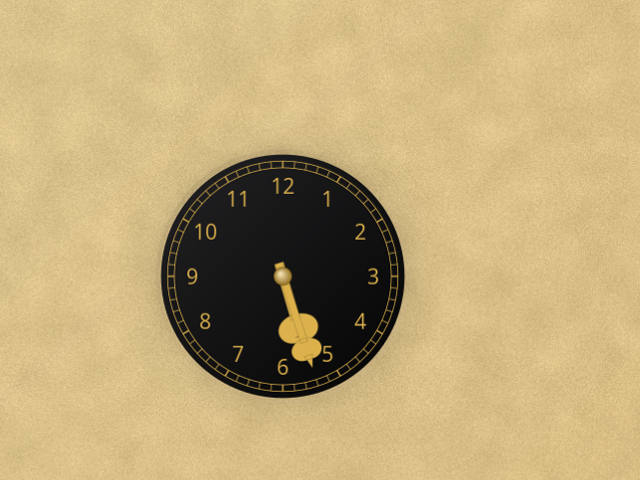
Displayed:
h=5 m=27
